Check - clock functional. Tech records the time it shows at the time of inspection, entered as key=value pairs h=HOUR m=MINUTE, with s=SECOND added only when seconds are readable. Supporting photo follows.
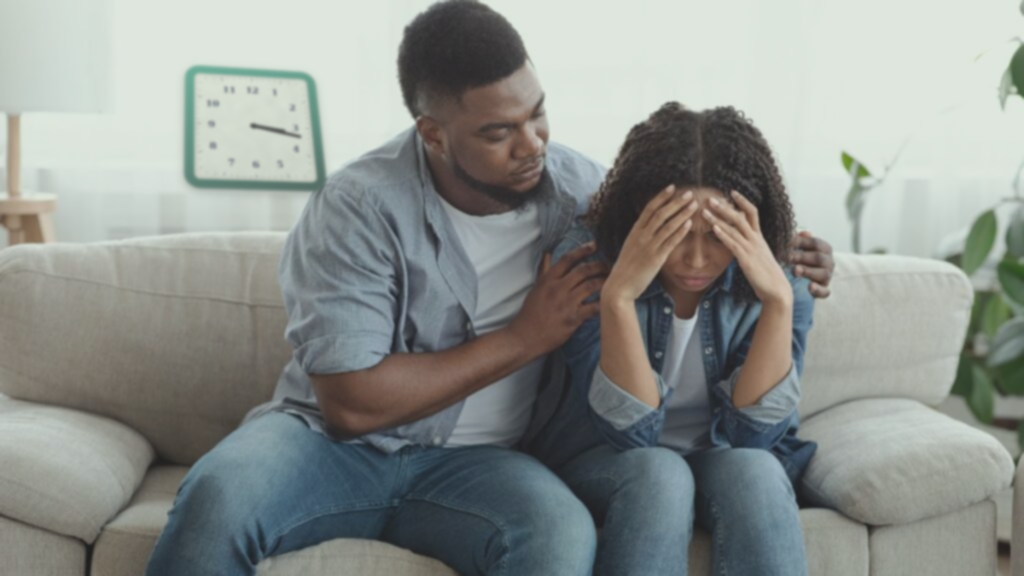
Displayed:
h=3 m=17
